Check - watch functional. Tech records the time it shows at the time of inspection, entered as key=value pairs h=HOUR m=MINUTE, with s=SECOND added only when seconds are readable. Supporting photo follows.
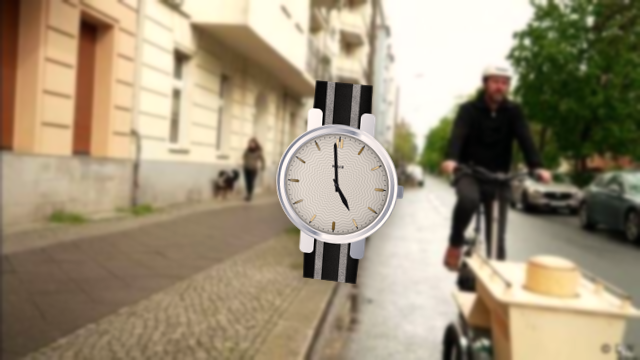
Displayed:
h=4 m=59
